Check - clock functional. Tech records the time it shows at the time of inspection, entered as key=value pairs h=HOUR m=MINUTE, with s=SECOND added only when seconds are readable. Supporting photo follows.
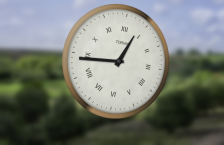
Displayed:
h=12 m=44
